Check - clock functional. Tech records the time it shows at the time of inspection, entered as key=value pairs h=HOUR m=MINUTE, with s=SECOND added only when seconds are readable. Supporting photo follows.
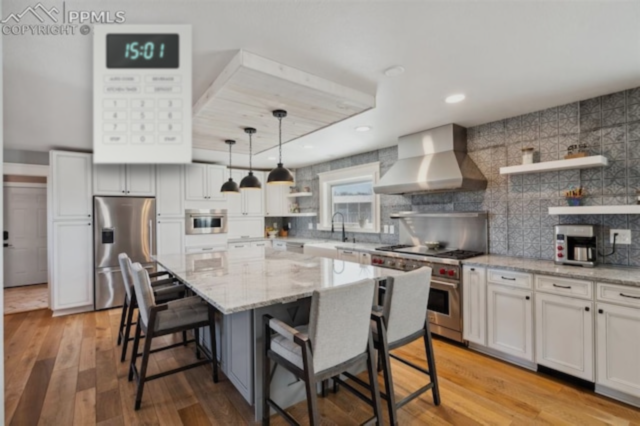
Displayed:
h=15 m=1
